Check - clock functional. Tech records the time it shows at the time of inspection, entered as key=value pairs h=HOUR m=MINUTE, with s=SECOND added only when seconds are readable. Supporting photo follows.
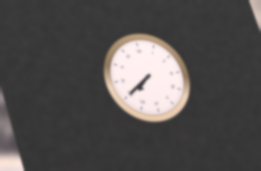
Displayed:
h=7 m=40
